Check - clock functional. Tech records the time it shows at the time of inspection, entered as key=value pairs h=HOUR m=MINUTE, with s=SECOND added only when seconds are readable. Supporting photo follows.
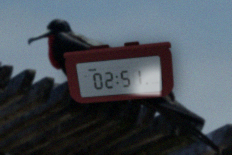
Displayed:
h=2 m=51
